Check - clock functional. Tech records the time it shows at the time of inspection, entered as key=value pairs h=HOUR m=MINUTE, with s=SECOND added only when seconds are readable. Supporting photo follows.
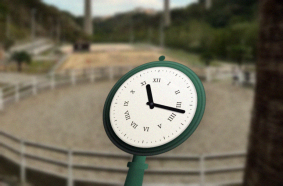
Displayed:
h=11 m=17
